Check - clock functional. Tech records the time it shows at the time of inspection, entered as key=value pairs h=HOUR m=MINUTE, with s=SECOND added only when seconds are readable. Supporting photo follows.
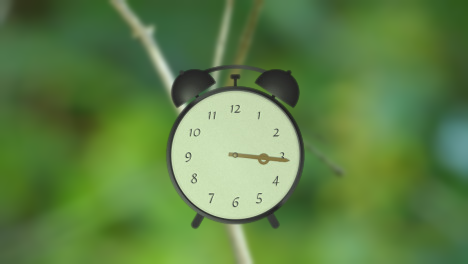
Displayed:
h=3 m=16
